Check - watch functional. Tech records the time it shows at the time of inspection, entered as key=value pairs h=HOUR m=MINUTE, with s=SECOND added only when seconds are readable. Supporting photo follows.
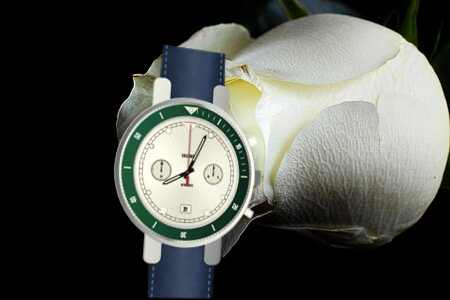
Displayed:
h=8 m=4
